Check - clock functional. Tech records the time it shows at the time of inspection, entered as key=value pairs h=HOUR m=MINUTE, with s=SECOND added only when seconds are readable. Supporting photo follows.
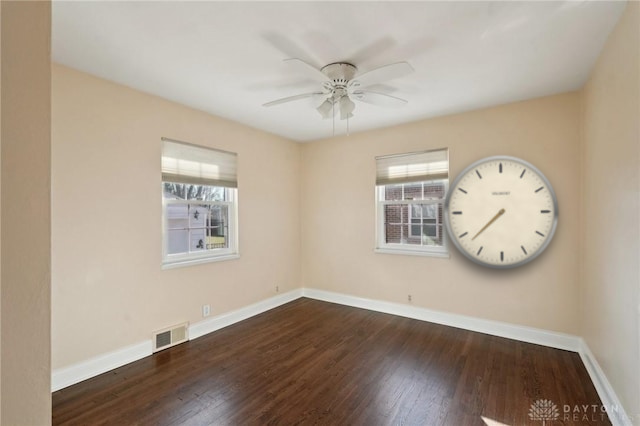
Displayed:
h=7 m=38
